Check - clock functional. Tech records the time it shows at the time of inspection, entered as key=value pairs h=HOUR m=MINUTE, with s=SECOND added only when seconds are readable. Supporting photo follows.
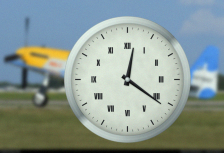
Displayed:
h=12 m=21
